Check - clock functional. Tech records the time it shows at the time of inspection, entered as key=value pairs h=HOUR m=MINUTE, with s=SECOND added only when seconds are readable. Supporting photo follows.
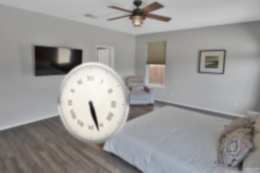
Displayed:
h=5 m=27
